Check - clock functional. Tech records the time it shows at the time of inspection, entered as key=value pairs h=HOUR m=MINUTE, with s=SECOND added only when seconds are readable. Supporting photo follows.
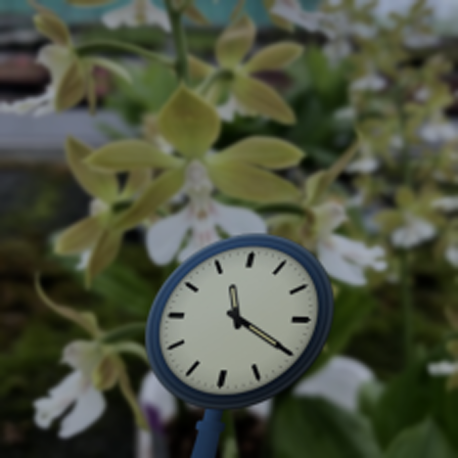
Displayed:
h=11 m=20
